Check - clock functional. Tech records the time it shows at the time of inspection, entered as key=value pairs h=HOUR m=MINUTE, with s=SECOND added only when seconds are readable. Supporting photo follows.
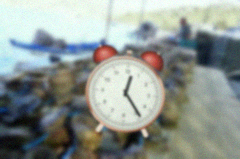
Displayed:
h=12 m=24
